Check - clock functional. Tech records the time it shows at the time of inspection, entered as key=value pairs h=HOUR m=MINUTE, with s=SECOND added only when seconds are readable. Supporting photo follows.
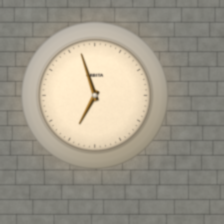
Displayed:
h=6 m=57
